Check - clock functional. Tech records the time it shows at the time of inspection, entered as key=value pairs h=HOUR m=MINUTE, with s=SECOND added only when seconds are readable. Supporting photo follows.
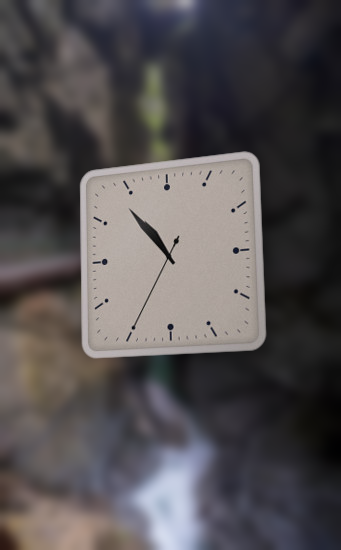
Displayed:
h=10 m=53 s=35
